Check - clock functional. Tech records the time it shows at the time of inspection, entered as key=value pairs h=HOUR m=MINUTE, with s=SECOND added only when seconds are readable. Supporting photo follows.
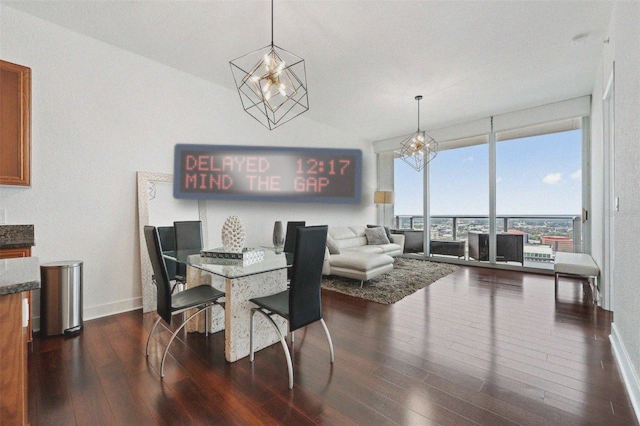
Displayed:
h=12 m=17
